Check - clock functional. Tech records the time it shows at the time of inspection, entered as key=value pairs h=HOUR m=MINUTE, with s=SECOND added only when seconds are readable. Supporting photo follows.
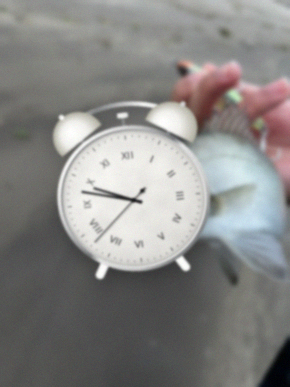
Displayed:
h=9 m=47 s=38
